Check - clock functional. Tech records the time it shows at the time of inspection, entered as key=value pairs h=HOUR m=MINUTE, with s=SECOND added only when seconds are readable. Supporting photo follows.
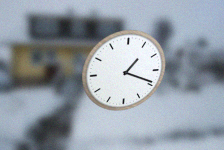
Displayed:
h=1 m=19
